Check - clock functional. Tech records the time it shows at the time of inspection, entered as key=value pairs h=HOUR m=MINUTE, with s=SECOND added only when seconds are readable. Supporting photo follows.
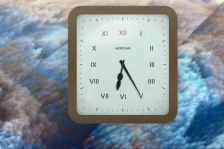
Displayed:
h=6 m=25
